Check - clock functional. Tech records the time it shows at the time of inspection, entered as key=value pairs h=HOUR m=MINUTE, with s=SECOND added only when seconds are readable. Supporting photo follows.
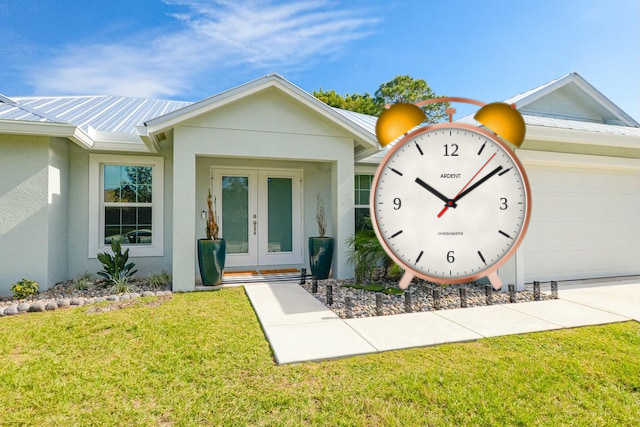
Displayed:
h=10 m=9 s=7
